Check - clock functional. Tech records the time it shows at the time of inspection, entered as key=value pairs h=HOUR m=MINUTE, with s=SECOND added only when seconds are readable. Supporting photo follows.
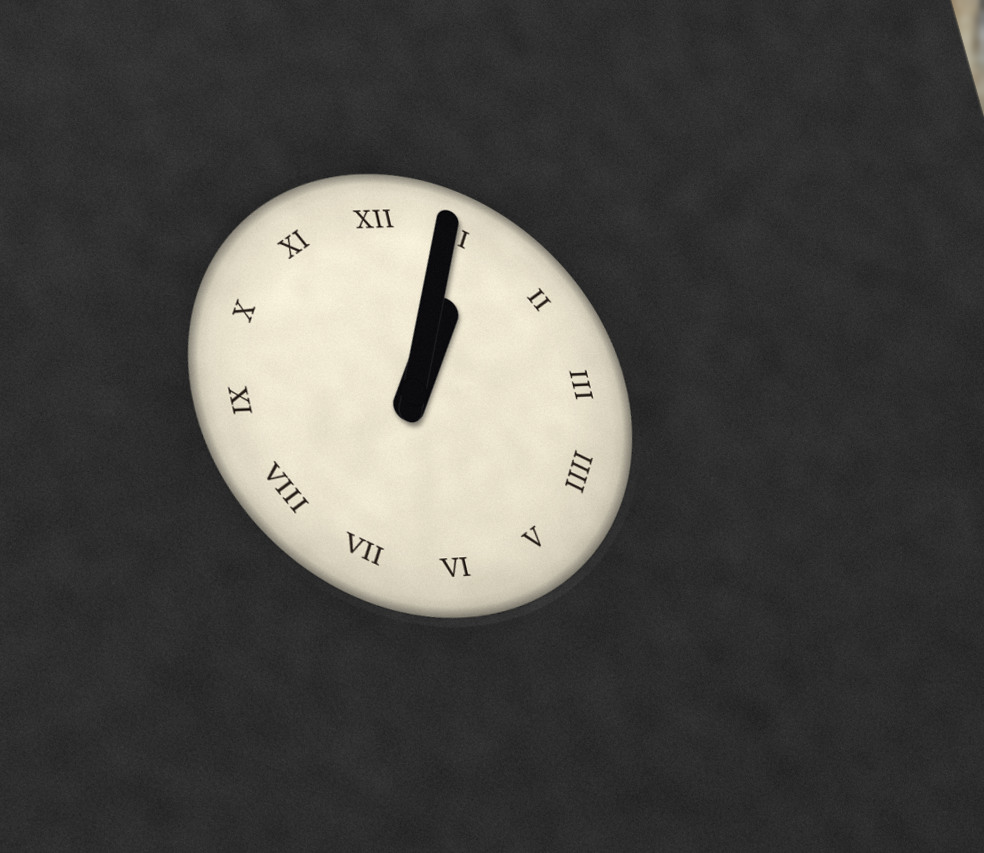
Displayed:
h=1 m=4
